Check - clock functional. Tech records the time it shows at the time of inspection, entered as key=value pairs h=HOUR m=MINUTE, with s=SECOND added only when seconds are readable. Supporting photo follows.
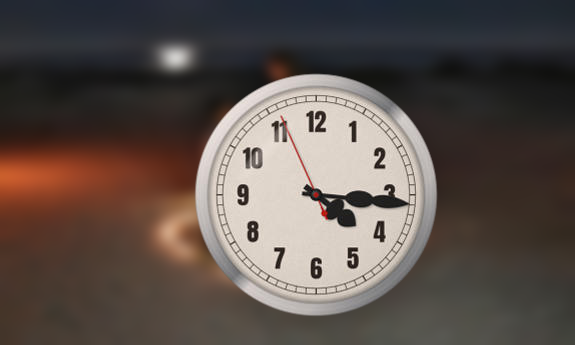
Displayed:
h=4 m=15 s=56
